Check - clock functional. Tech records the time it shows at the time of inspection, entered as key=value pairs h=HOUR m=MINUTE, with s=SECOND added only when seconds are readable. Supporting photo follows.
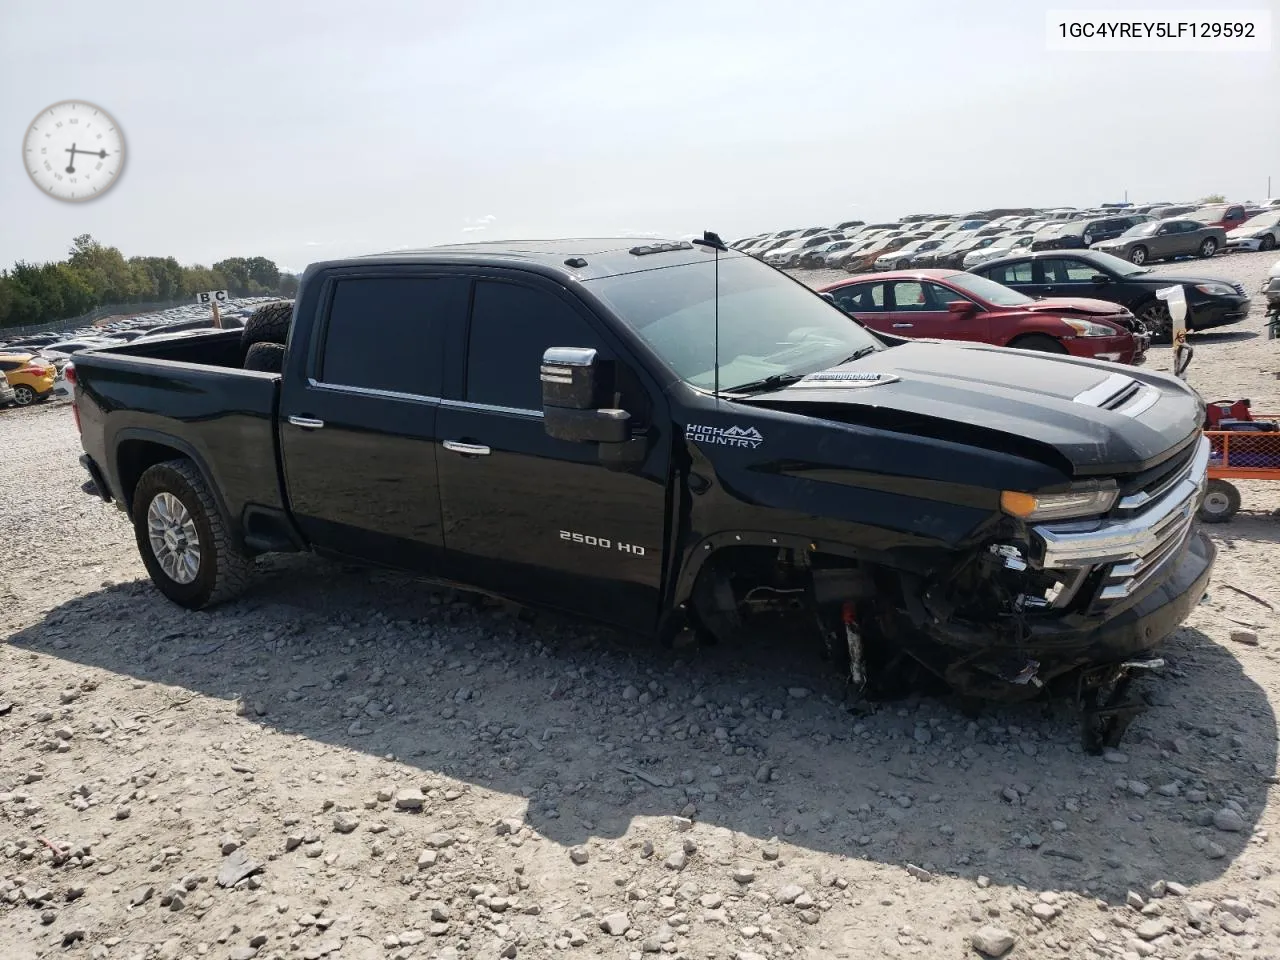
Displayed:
h=6 m=16
